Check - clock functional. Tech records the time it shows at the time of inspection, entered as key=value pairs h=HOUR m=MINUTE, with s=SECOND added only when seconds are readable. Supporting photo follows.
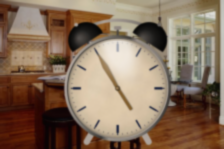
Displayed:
h=4 m=55
